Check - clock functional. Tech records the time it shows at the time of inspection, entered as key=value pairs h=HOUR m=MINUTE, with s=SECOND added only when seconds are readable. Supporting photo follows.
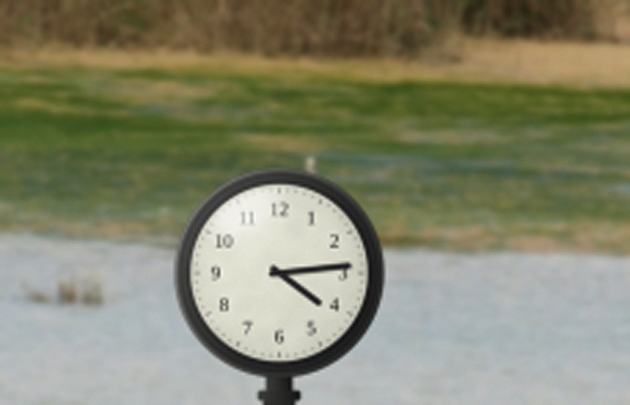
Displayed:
h=4 m=14
